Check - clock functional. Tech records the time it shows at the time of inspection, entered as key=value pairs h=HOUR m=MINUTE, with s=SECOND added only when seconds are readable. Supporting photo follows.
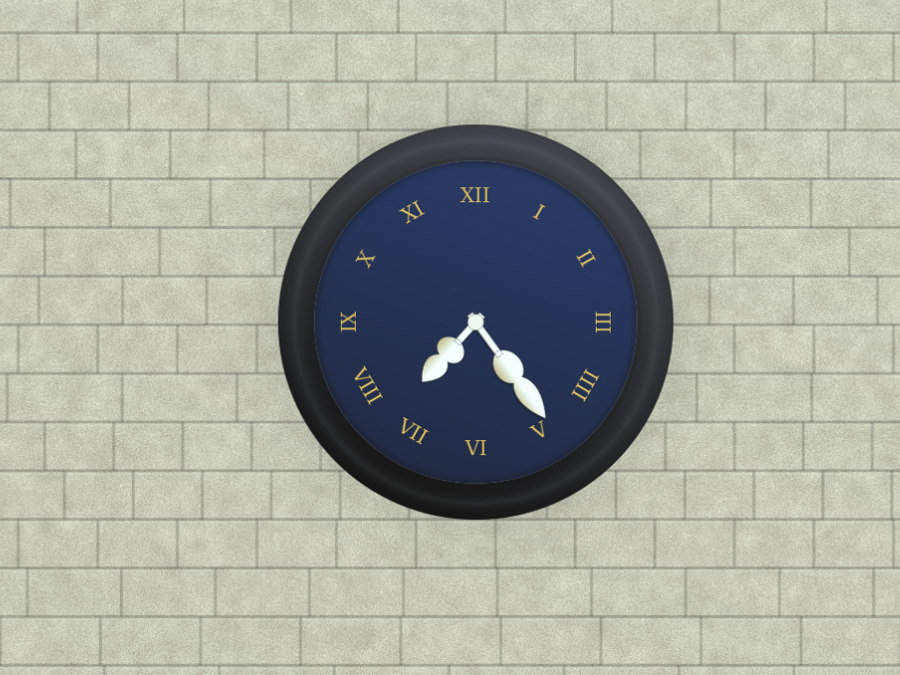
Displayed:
h=7 m=24
